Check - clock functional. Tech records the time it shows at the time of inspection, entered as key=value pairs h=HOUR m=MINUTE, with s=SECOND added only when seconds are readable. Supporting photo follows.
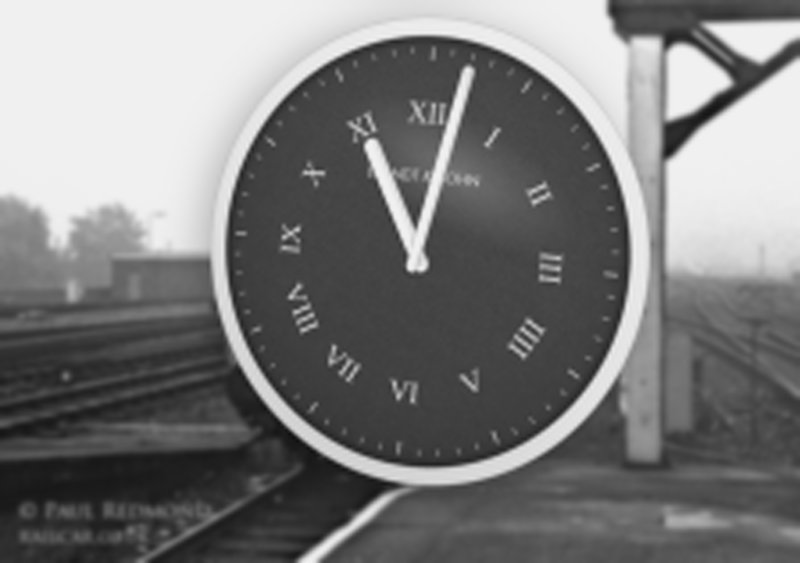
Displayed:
h=11 m=2
